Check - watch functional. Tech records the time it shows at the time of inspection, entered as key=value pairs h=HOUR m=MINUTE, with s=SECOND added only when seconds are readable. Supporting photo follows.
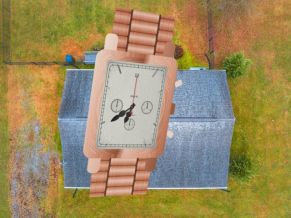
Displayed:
h=6 m=39
